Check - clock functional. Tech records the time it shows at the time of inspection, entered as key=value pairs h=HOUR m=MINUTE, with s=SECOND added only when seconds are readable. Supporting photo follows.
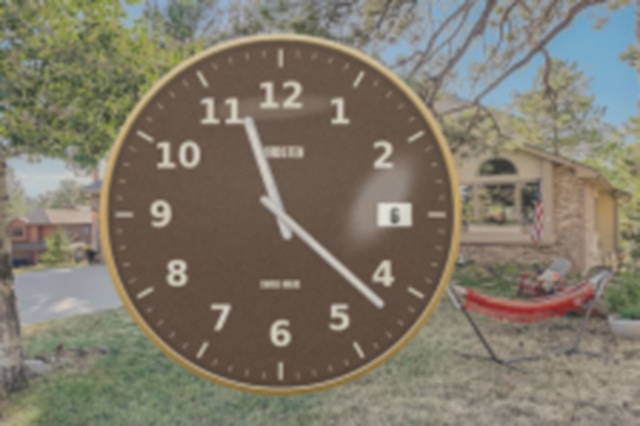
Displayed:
h=11 m=22
